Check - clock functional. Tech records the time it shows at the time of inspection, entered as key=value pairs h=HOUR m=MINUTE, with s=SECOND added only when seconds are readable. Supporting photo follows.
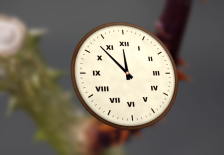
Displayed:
h=11 m=53
